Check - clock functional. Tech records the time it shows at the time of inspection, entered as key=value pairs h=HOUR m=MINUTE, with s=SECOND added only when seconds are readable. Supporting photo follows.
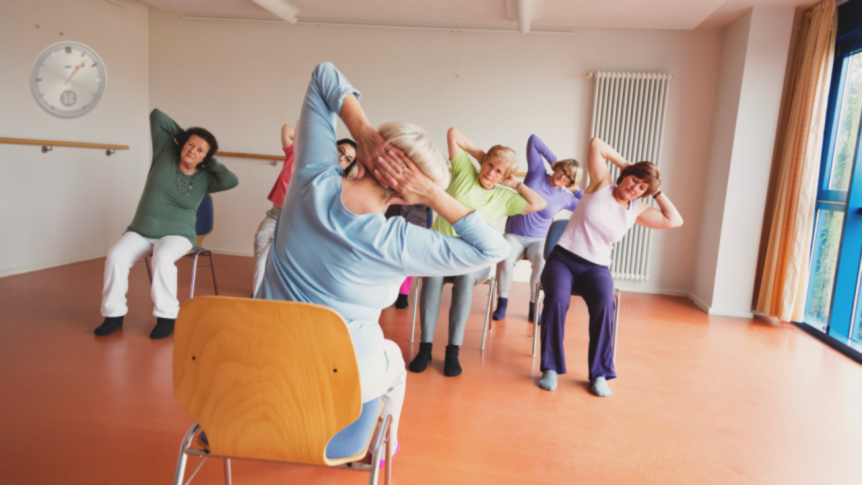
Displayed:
h=1 m=7
